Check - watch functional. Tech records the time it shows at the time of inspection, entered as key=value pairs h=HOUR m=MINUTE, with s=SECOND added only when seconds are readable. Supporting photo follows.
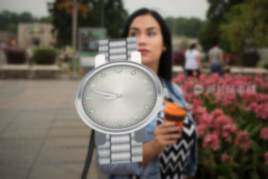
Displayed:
h=8 m=48
